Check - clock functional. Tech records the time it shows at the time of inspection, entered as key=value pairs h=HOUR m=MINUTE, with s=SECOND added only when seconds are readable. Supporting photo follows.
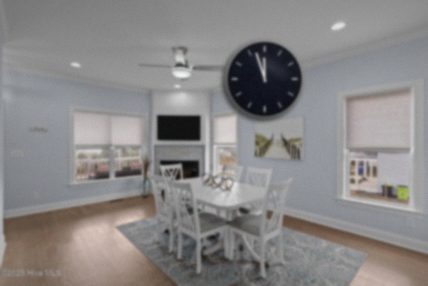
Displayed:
h=11 m=57
